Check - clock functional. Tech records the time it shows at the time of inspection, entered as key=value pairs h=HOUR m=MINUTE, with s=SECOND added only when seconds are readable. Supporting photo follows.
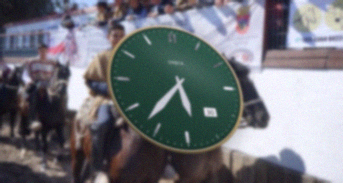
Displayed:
h=5 m=37
